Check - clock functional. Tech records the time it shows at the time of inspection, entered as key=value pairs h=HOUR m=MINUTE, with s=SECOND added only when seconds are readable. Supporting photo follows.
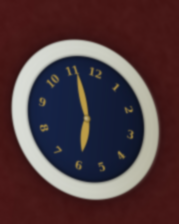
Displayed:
h=5 m=56
